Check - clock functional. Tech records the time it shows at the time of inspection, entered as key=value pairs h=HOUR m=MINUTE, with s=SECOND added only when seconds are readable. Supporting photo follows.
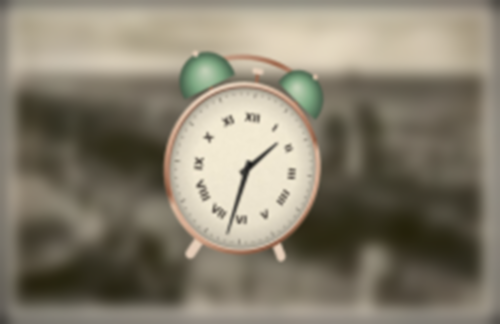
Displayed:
h=1 m=32
